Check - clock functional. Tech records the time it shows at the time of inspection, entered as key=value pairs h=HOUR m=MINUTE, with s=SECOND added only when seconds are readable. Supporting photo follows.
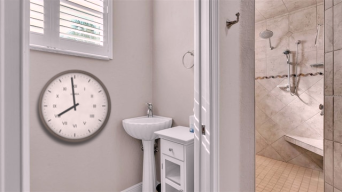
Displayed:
h=7 m=59
